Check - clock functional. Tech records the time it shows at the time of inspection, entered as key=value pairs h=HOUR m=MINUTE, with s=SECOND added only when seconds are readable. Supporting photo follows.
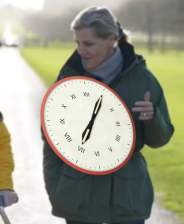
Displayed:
h=7 m=5
